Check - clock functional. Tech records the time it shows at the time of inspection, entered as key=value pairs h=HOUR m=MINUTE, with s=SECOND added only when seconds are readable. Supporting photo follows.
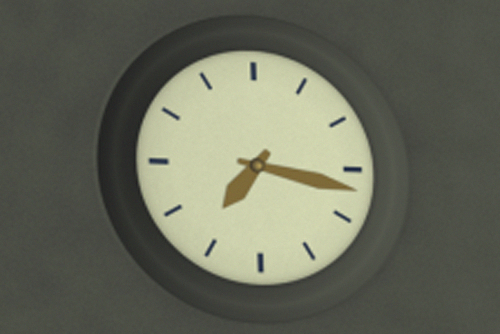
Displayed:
h=7 m=17
